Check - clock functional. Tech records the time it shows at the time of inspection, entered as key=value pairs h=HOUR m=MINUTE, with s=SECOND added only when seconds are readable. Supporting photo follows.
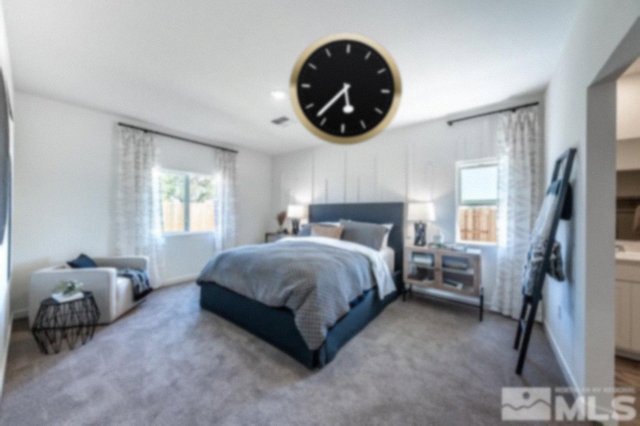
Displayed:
h=5 m=37
